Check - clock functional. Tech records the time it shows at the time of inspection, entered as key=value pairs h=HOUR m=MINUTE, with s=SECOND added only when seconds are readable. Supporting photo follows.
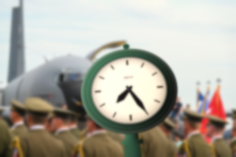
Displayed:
h=7 m=25
